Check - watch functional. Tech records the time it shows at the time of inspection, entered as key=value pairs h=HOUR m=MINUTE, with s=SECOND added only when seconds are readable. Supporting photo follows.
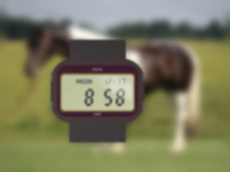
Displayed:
h=8 m=58
